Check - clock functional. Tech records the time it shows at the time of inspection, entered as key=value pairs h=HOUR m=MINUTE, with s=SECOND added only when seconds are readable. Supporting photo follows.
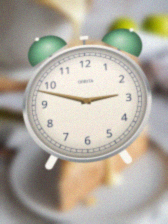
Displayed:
h=2 m=48
